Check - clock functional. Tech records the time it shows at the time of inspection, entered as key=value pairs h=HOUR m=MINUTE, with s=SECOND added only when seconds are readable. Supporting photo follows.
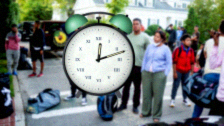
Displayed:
h=12 m=12
